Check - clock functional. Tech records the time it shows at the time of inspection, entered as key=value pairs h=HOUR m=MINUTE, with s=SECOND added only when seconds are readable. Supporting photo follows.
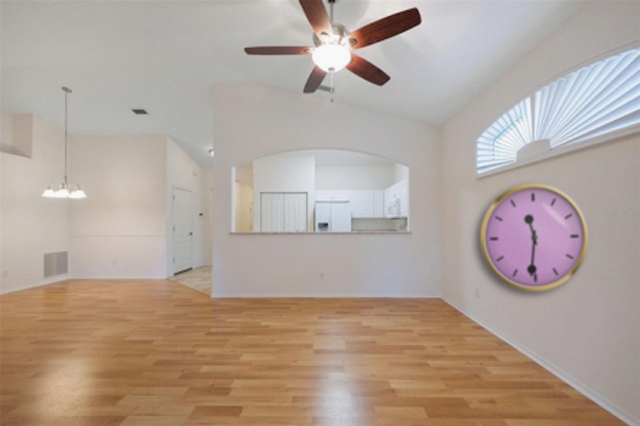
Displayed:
h=11 m=31
